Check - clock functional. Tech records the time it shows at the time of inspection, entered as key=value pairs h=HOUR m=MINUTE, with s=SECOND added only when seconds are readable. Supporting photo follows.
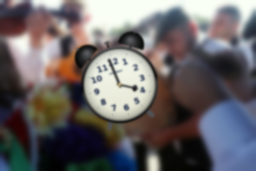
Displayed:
h=3 m=59
